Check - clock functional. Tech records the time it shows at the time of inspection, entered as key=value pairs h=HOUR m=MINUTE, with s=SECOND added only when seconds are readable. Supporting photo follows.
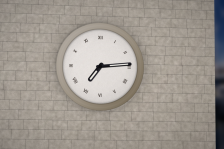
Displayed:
h=7 m=14
